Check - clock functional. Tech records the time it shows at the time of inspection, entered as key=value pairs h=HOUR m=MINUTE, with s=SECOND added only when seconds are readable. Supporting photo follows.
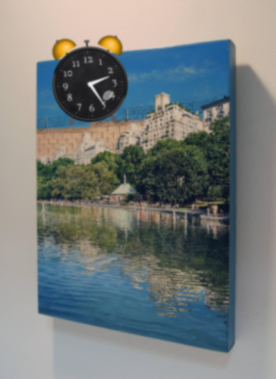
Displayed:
h=2 m=25
